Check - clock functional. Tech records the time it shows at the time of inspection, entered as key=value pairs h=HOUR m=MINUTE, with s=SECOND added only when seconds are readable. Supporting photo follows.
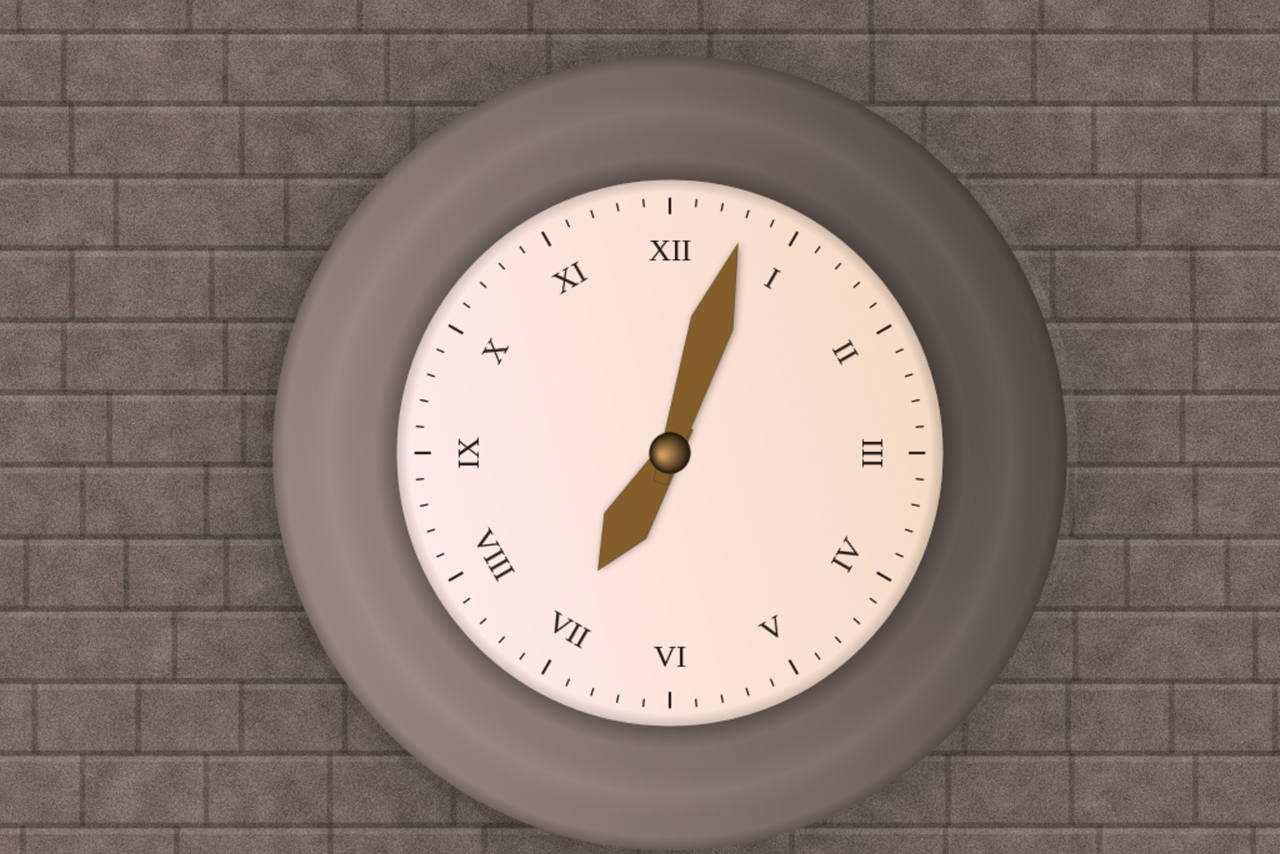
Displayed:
h=7 m=3
